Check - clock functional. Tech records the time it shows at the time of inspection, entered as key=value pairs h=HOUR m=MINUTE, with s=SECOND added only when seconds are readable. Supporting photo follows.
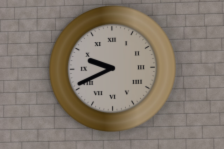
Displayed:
h=9 m=41
